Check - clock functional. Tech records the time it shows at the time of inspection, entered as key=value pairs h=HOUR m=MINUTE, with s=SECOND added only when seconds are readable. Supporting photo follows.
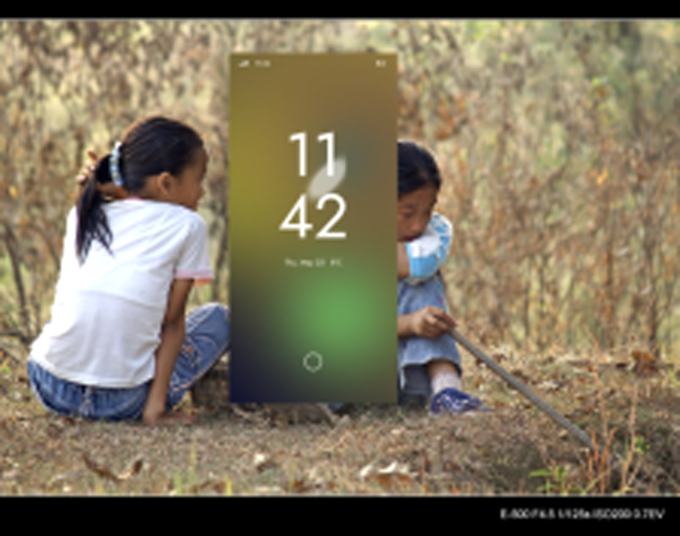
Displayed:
h=11 m=42
